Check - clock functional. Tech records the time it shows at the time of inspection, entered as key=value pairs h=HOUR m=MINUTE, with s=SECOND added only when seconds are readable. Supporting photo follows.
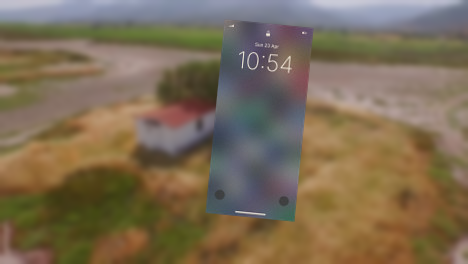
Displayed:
h=10 m=54
